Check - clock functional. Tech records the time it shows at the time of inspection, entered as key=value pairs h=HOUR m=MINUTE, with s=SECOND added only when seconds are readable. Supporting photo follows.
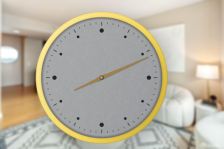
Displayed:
h=8 m=11
